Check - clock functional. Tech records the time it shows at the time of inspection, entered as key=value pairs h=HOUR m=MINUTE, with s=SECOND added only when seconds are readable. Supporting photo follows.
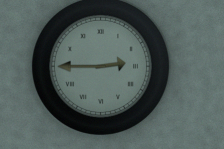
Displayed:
h=2 m=45
